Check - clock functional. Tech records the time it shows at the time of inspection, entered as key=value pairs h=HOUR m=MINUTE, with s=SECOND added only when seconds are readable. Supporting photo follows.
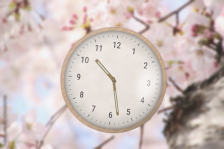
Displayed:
h=10 m=28
